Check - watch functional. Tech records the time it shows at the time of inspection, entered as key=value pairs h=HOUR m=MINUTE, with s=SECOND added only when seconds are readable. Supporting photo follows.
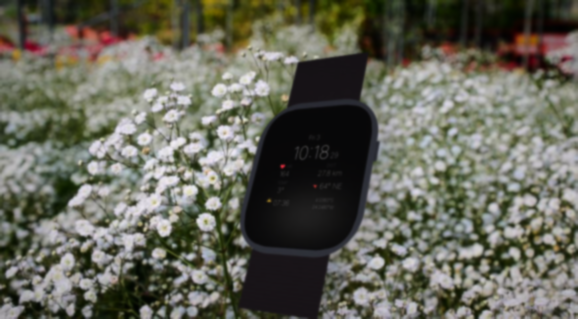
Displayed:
h=10 m=18
